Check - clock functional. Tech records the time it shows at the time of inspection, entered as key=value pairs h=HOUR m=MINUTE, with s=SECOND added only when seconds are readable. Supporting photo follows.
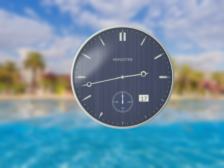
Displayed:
h=2 m=43
